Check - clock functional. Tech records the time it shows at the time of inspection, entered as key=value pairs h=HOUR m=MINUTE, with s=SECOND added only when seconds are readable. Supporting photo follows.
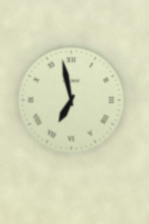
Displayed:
h=6 m=58
